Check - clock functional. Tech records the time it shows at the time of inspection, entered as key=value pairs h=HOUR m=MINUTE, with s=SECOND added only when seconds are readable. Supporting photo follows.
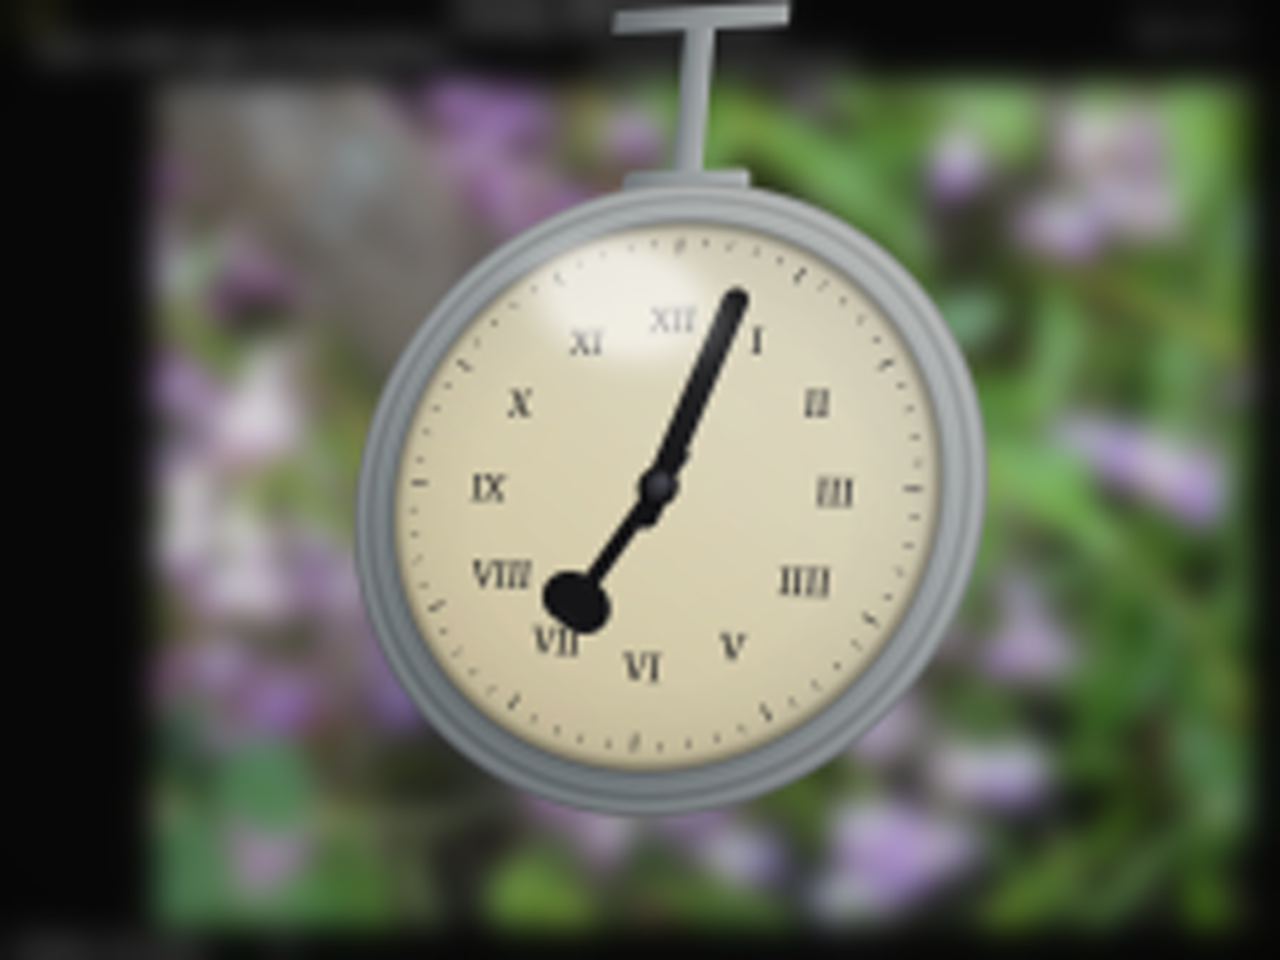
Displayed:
h=7 m=3
